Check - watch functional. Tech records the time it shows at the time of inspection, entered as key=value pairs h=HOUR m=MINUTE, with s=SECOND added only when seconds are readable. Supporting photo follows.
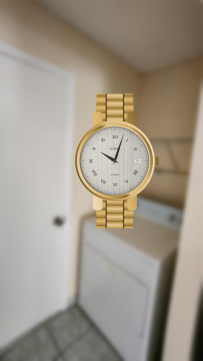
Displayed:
h=10 m=3
